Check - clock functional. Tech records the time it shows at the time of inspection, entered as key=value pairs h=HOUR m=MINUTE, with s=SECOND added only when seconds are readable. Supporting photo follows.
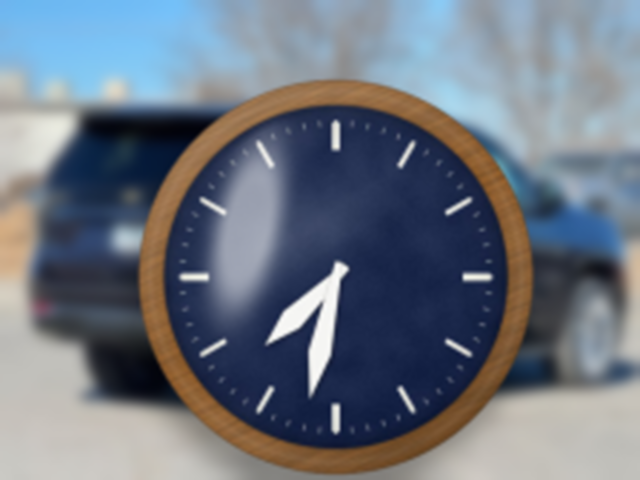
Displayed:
h=7 m=32
